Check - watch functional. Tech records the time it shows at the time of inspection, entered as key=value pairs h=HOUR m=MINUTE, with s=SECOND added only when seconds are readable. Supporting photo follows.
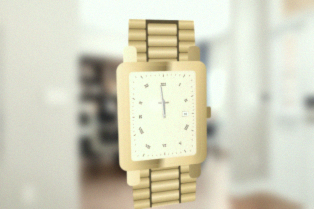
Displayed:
h=11 m=59
